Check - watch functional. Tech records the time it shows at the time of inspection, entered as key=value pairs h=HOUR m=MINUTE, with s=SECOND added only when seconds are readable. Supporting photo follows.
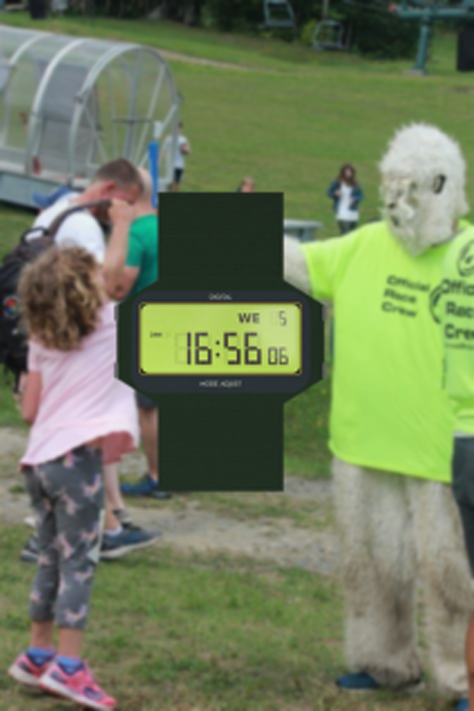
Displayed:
h=16 m=56 s=6
